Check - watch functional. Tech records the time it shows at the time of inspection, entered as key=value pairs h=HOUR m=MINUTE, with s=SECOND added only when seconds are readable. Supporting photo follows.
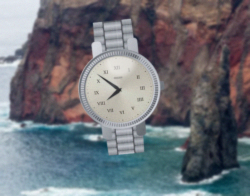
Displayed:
h=7 m=52
